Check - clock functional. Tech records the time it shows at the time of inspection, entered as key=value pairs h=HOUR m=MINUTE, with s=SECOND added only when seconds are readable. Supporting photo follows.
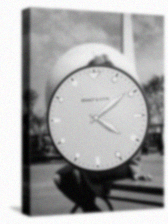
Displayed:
h=4 m=9
